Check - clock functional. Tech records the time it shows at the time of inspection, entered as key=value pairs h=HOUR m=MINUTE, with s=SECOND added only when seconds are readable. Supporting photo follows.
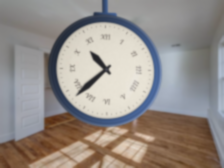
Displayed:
h=10 m=38
